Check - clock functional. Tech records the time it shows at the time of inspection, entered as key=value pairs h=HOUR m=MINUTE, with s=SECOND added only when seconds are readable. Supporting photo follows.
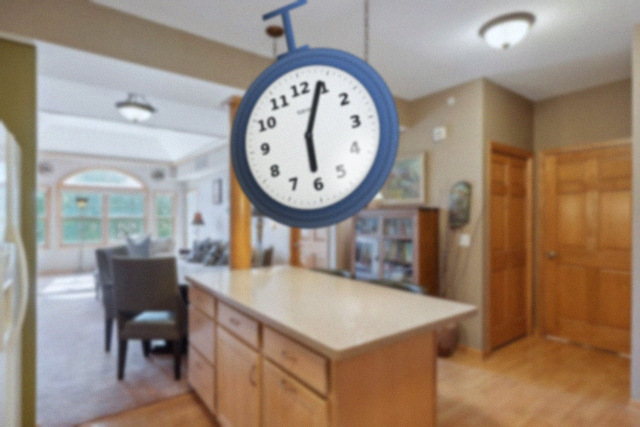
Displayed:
h=6 m=4
